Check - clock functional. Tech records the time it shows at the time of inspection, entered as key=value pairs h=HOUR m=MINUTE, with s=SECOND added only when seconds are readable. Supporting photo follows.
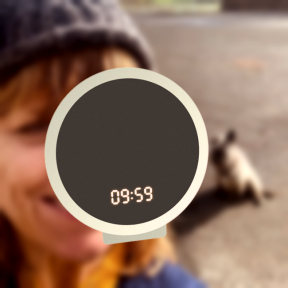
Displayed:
h=9 m=59
